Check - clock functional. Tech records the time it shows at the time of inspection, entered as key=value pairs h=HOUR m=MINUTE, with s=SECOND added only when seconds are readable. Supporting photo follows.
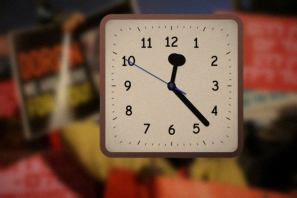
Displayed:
h=12 m=22 s=50
